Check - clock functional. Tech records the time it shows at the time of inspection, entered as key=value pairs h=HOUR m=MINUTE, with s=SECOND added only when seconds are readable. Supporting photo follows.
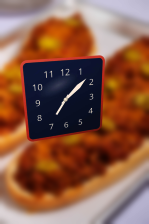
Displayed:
h=7 m=8
